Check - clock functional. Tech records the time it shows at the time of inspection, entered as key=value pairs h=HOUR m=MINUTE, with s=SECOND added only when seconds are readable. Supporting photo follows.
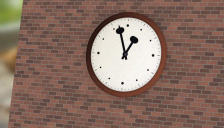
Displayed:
h=12 m=57
